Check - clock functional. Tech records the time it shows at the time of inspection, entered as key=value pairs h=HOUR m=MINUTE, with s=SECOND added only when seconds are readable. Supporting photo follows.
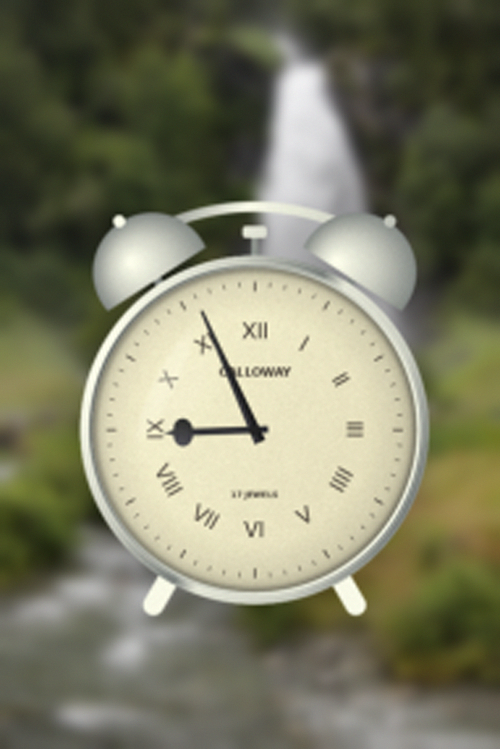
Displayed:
h=8 m=56
